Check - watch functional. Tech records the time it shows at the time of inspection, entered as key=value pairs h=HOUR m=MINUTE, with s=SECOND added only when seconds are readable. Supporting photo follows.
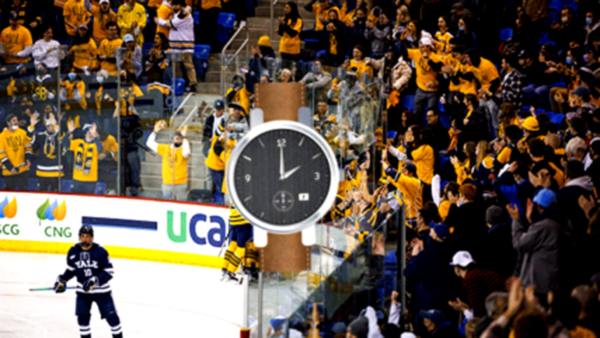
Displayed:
h=2 m=0
